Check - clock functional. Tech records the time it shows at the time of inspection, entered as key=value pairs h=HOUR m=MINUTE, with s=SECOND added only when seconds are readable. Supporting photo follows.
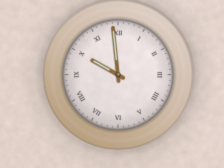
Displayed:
h=9 m=59
